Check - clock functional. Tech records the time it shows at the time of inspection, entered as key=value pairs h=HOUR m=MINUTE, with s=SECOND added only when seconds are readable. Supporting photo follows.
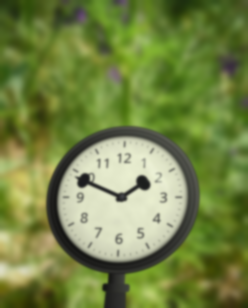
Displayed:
h=1 m=49
